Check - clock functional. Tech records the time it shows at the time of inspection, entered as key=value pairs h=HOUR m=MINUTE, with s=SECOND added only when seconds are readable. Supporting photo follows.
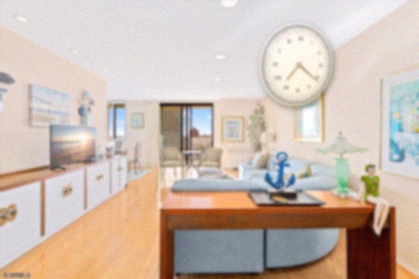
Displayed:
h=7 m=21
